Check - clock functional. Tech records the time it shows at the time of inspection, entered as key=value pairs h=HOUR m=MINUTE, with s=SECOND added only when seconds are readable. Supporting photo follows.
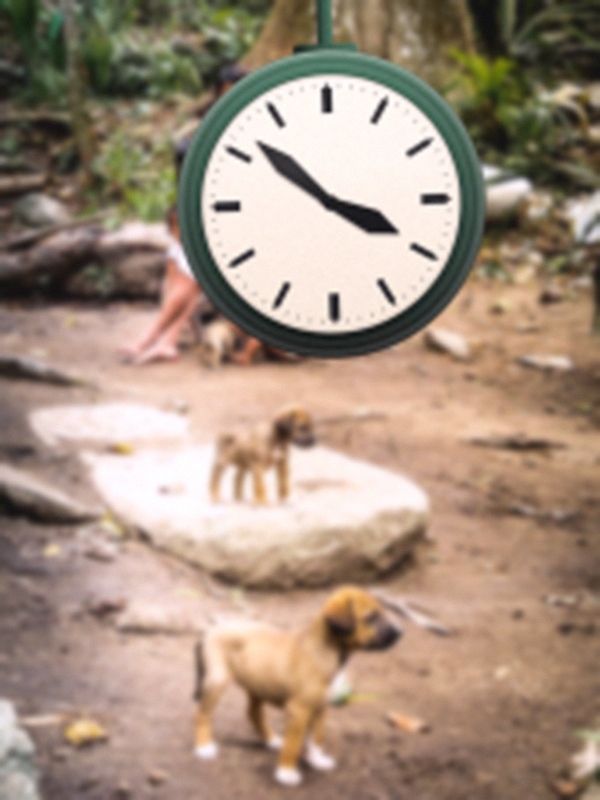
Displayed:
h=3 m=52
